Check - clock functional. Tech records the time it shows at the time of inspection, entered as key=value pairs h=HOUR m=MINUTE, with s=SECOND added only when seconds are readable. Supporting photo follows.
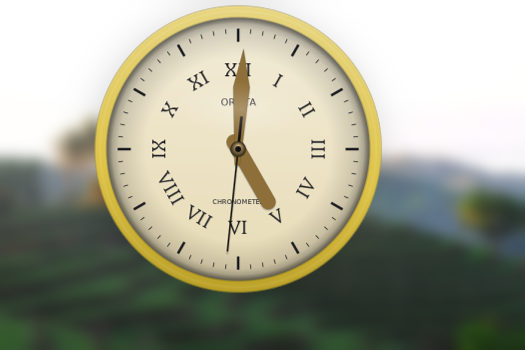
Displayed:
h=5 m=0 s=31
